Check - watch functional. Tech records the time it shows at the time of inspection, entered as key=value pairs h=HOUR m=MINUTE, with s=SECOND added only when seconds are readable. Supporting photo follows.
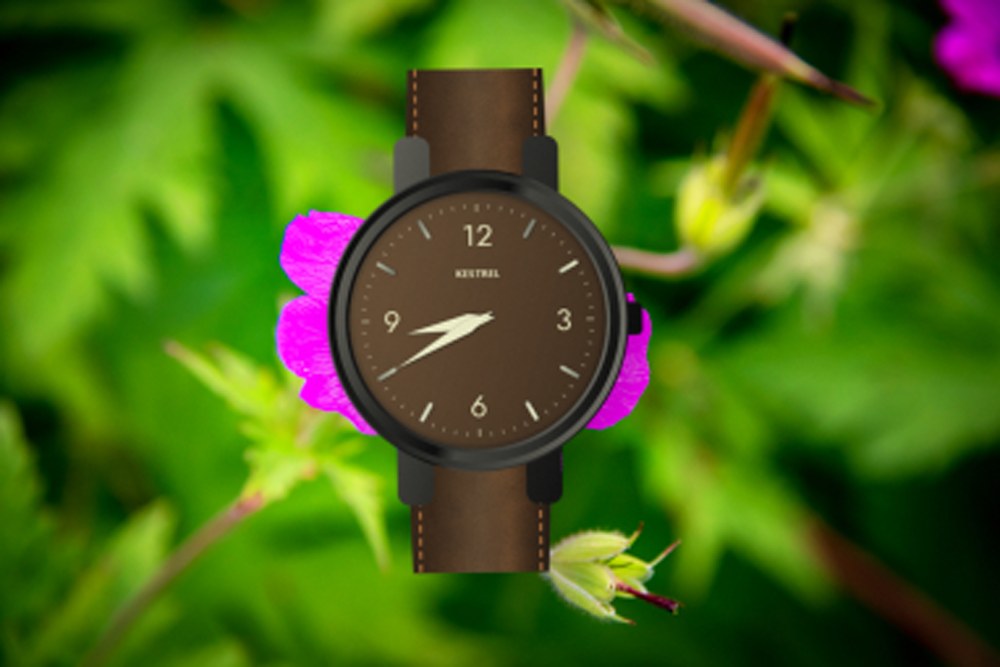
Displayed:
h=8 m=40
